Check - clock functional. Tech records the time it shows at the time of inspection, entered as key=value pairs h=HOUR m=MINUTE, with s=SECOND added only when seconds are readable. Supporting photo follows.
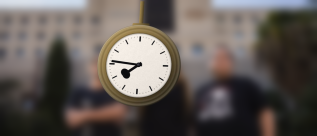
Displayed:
h=7 m=46
